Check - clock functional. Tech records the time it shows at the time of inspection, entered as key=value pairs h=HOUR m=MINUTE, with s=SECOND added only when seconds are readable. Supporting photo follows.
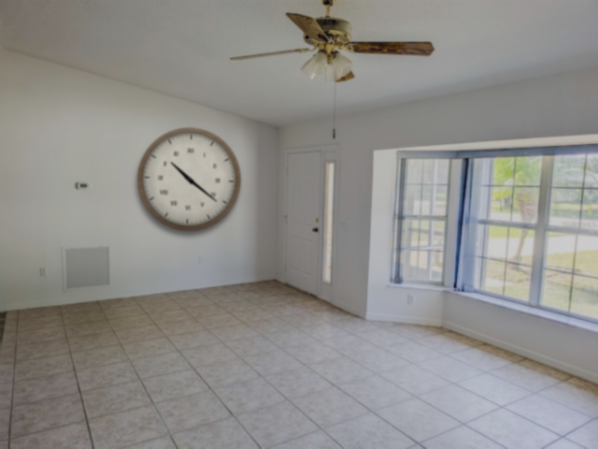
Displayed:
h=10 m=21
